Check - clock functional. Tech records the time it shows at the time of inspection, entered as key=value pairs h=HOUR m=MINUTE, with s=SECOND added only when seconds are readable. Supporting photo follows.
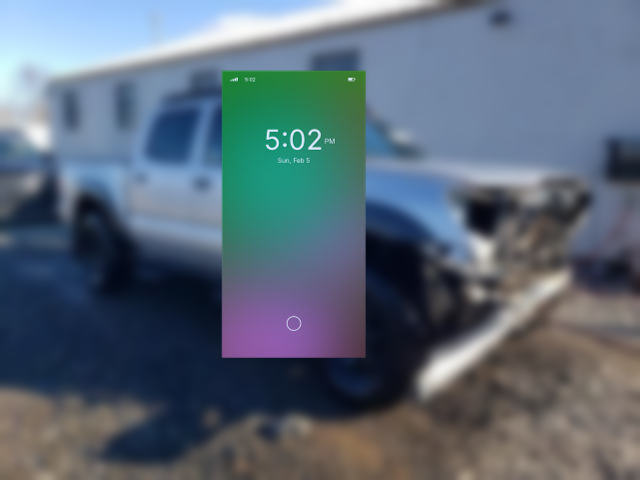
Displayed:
h=5 m=2
